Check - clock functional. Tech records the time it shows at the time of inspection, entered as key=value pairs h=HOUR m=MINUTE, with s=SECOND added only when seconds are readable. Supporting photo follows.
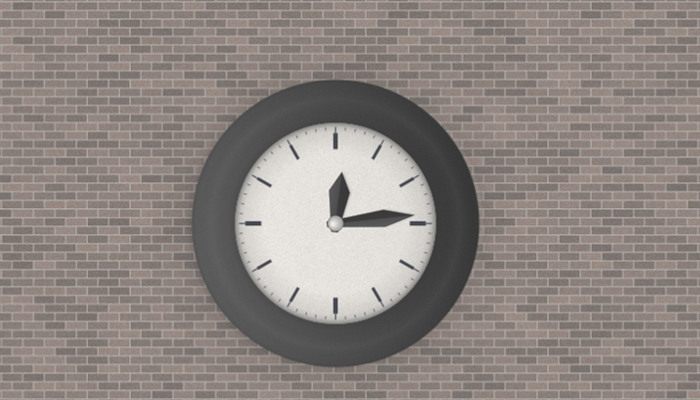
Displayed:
h=12 m=14
